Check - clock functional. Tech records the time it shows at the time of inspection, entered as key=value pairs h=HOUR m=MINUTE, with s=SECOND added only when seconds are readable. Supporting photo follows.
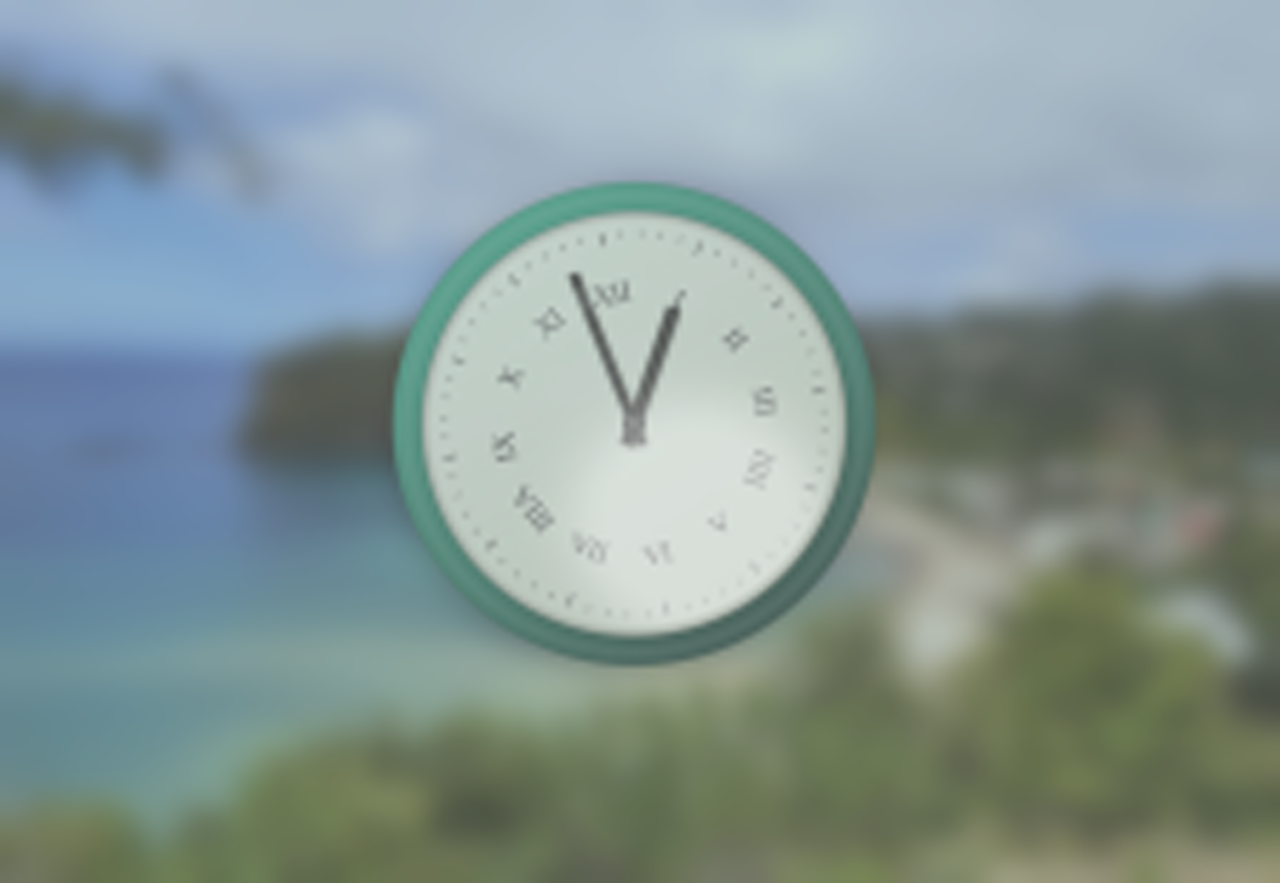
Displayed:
h=12 m=58
